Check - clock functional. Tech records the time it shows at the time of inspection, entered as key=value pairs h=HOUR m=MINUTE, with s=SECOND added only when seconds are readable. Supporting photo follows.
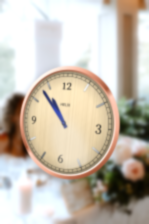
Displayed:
h=10 m=53
